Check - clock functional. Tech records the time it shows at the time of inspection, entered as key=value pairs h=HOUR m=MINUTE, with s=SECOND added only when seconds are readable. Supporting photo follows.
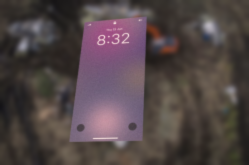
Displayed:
h=8 m=32
